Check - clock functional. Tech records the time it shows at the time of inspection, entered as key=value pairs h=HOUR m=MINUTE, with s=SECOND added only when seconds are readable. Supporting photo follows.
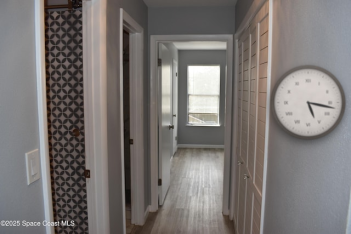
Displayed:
h=5 m=17
